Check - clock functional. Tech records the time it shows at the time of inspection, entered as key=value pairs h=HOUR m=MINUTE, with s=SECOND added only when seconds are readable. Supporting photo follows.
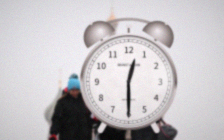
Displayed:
h=12 m=30
